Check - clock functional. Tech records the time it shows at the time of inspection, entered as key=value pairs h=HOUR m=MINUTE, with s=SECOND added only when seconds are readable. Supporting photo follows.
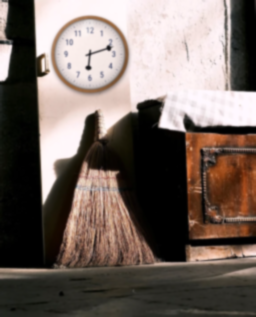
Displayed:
h=6 m=12
